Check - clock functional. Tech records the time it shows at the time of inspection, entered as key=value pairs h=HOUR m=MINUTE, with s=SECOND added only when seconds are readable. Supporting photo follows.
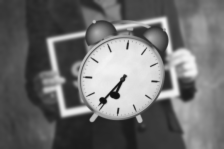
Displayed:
h=6 m=36
